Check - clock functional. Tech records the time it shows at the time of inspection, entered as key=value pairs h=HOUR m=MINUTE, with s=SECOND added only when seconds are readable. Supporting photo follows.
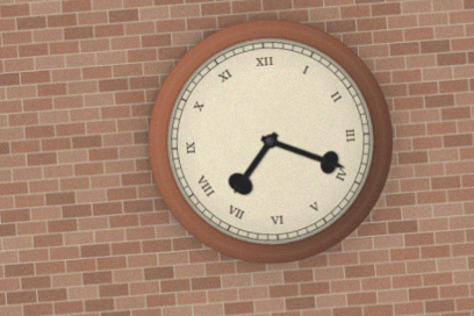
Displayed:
h=7 m=19
